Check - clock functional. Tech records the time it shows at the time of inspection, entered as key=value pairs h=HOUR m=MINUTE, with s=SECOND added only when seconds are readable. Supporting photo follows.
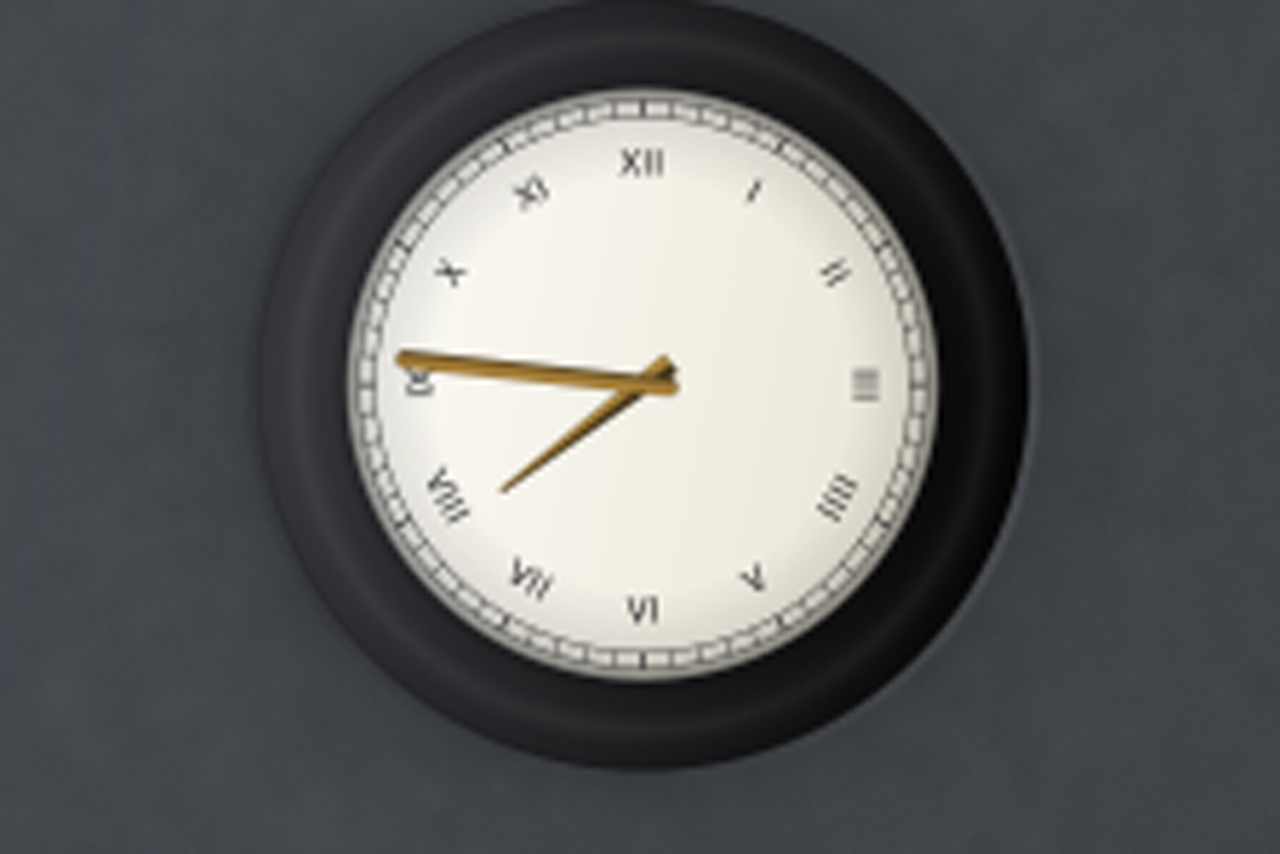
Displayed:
h=7 m=46
